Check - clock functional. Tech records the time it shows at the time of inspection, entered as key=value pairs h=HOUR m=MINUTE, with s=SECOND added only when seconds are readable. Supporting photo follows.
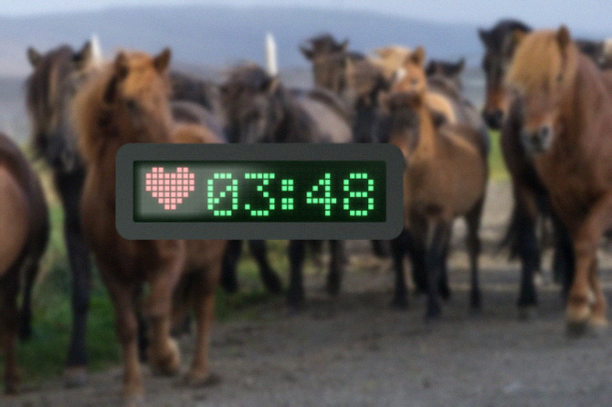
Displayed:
h=3 m=48
